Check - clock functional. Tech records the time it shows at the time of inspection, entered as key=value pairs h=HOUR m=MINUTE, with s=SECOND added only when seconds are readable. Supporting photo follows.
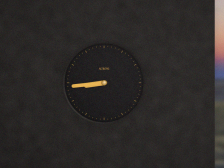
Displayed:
h=8 m=44
